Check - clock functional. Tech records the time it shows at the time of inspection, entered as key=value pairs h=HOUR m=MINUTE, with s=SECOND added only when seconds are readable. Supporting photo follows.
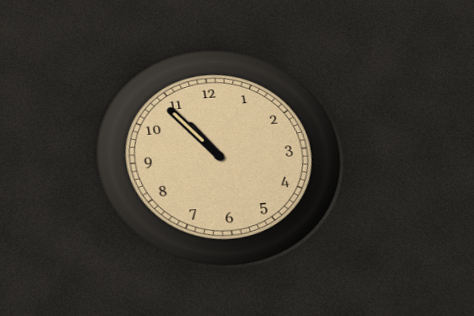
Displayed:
h=10 m=54
